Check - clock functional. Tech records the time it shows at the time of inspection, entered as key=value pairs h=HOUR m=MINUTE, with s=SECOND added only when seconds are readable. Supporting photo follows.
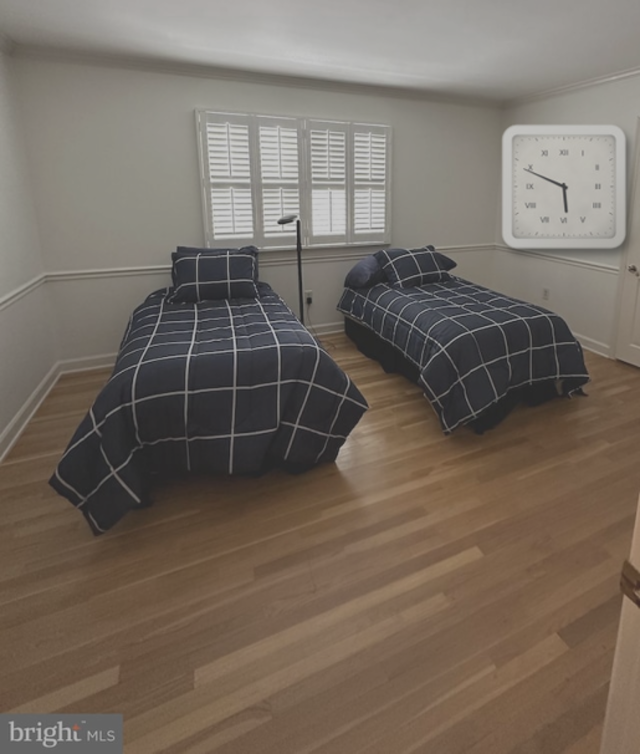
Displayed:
h=5 m=49
